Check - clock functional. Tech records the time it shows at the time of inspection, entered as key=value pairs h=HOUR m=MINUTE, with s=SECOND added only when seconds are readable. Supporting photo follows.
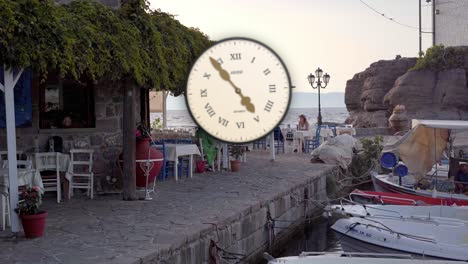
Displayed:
h=4 m=54
